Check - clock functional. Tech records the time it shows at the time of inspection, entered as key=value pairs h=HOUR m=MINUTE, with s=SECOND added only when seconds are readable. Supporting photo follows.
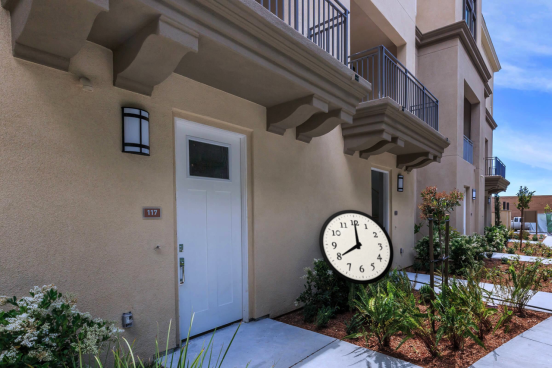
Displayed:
h=8 m=0
